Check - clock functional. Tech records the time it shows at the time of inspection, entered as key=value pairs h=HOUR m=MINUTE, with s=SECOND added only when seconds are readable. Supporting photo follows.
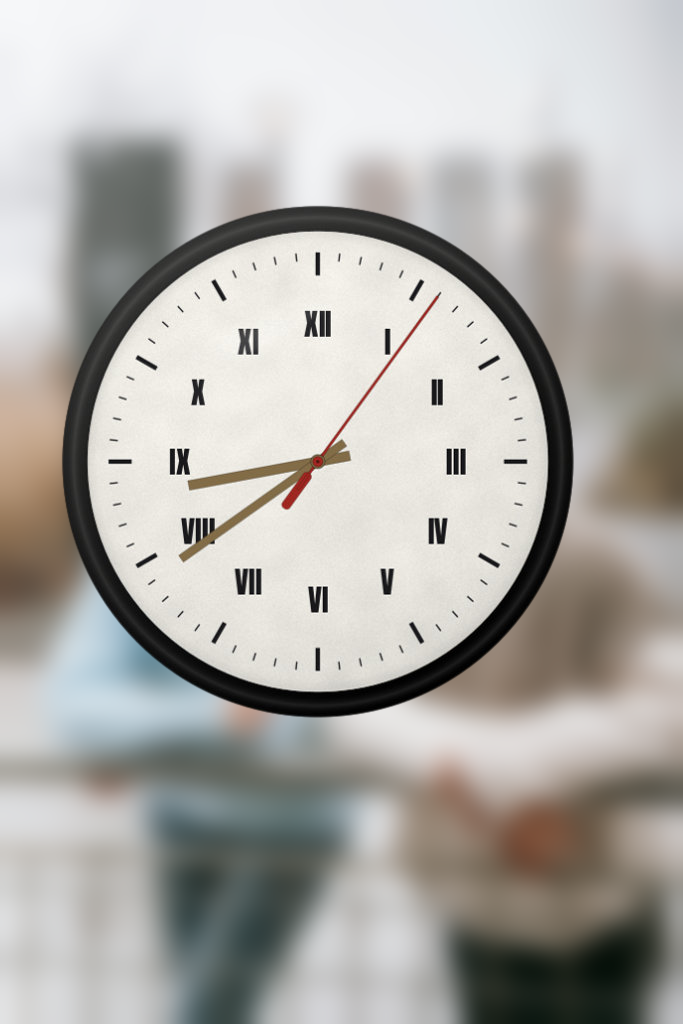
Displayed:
h=8 m=39 s=6
